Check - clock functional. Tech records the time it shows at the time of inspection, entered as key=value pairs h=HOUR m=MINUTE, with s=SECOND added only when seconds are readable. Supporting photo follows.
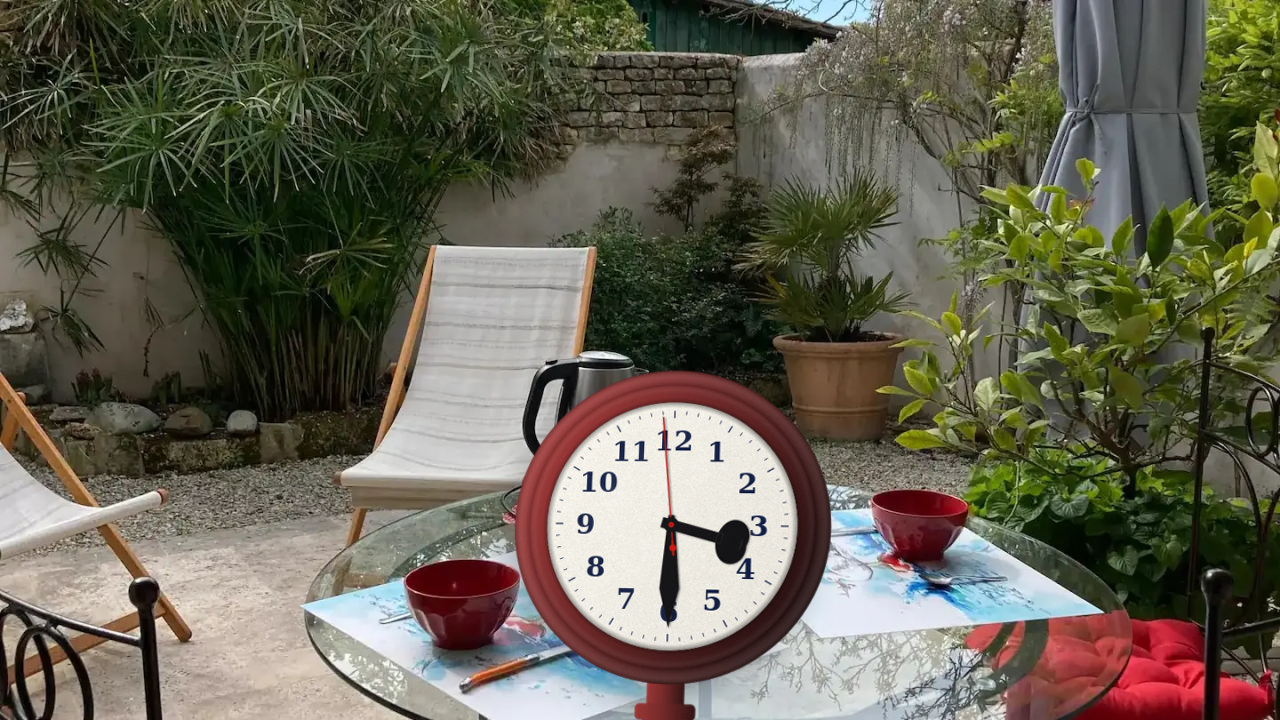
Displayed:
h=3 m=29 s=59
